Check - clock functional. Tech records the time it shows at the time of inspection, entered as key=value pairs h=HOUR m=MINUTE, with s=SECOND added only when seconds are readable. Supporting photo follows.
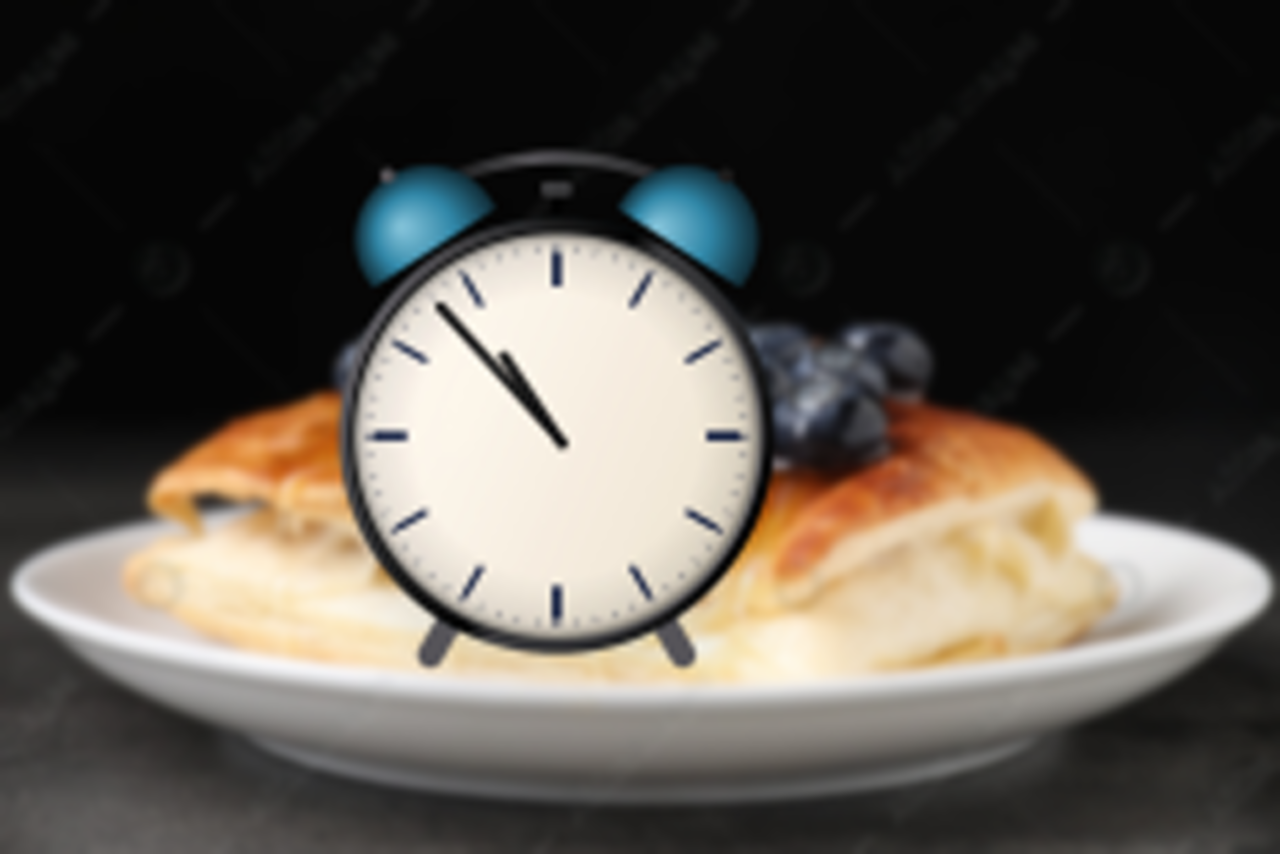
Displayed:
h=10 m=53
